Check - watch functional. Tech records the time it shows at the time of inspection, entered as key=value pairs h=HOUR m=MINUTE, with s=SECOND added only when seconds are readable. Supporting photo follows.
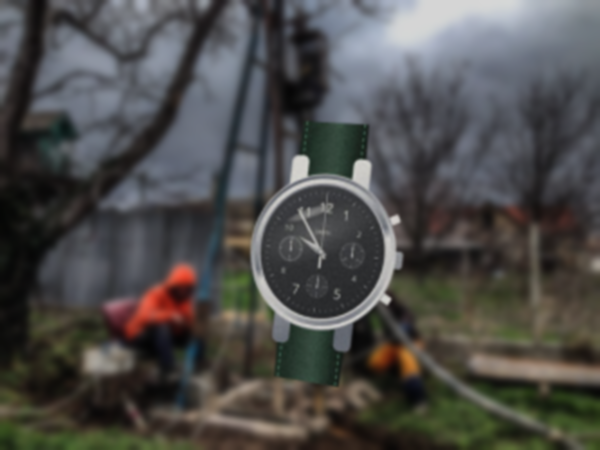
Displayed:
h=9 m=54
